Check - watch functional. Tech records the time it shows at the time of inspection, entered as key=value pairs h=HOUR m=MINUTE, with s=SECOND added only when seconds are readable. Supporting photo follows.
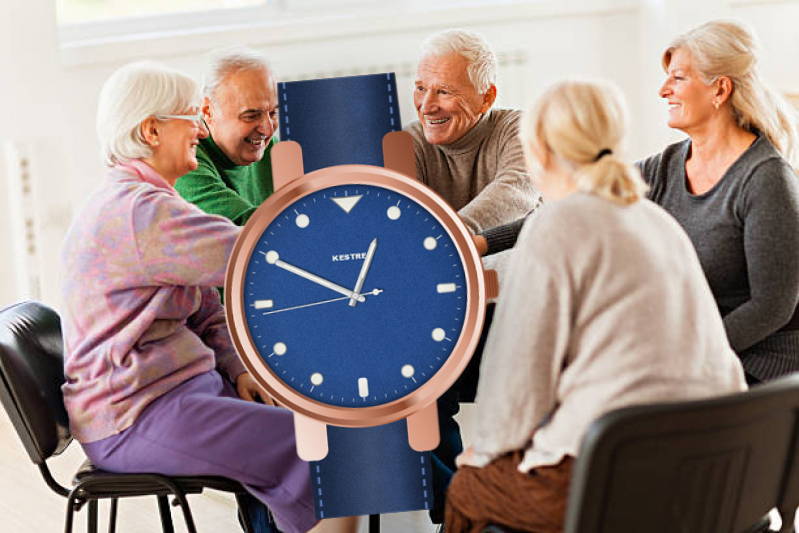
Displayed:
h=12 m=49 s=44
